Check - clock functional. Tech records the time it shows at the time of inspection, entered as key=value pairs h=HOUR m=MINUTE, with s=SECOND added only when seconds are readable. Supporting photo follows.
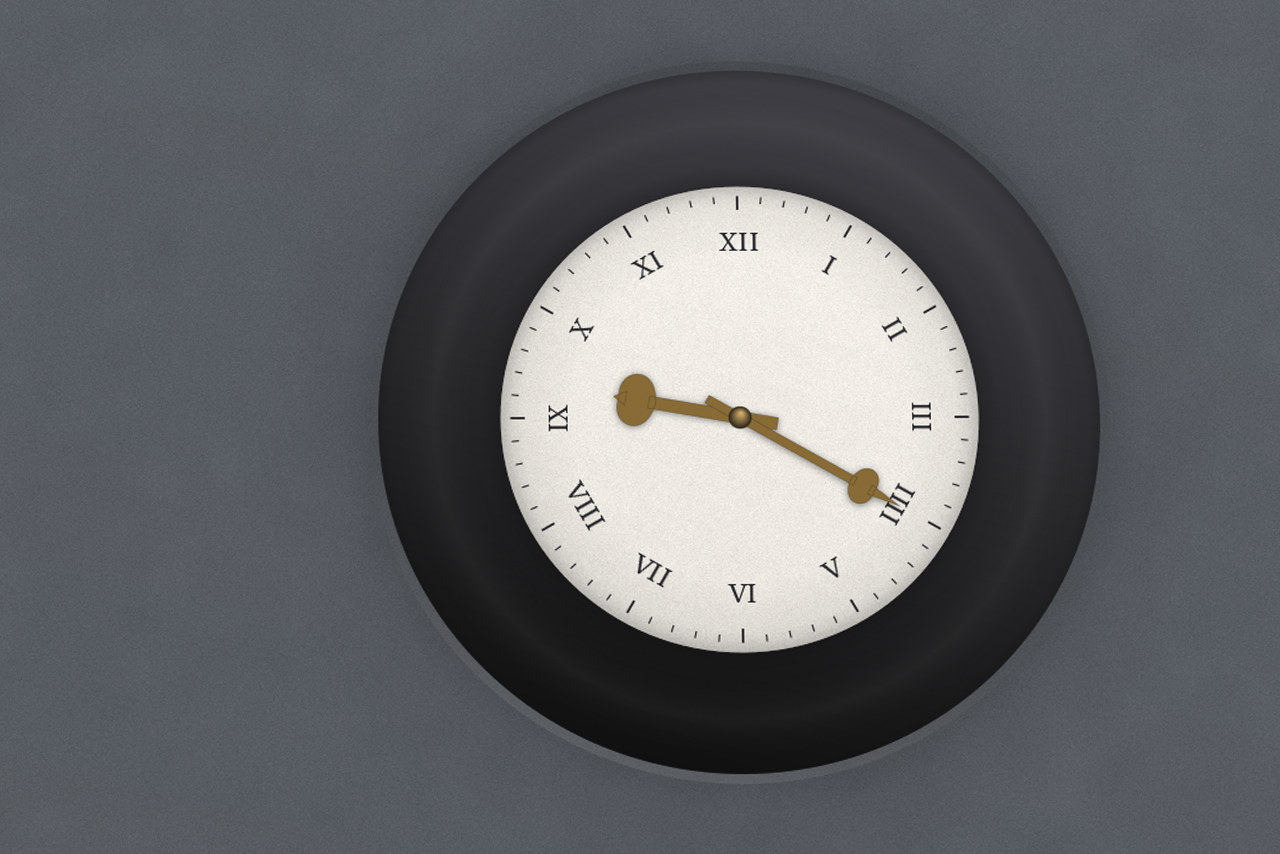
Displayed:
h=9 m=20
